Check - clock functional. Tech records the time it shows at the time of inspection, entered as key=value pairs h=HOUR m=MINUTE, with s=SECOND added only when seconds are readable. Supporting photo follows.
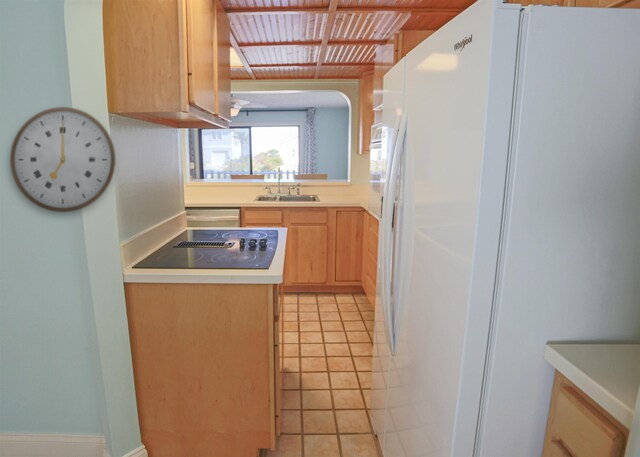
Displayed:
h=7 m=0
